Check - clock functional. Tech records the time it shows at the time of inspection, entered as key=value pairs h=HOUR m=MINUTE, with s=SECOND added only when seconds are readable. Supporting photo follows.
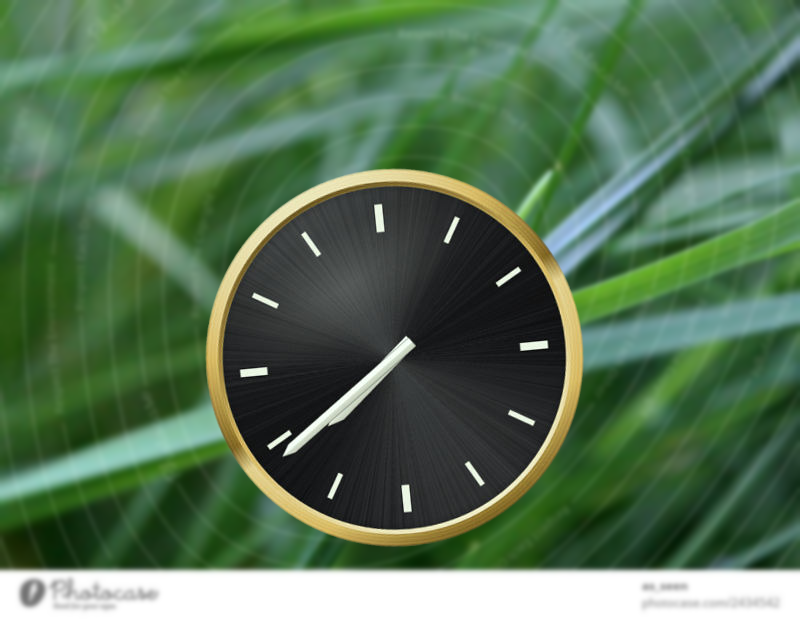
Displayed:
h=7 m=39
